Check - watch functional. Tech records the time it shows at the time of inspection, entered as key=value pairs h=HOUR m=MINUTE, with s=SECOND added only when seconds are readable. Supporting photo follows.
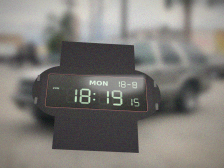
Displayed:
h=18 m=19 s=15
